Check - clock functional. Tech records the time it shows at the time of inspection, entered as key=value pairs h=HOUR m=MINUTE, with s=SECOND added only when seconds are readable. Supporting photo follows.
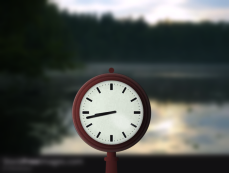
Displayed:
h=8 m=43
